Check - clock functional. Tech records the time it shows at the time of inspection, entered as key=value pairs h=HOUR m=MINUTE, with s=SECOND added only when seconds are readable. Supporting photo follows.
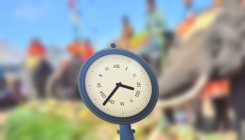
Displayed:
h=3 m=37
